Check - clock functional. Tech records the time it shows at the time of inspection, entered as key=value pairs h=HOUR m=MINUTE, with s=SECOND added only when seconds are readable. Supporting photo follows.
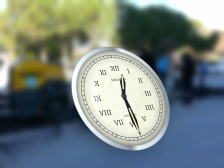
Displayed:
h=12 m=29
